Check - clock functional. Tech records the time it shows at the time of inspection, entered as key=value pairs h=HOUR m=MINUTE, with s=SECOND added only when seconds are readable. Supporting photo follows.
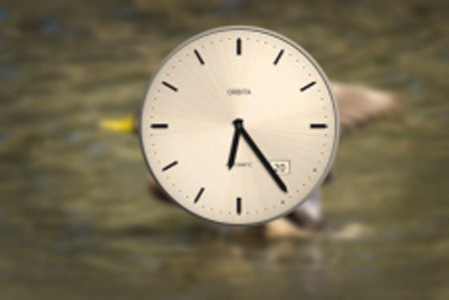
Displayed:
h=6 m=24
